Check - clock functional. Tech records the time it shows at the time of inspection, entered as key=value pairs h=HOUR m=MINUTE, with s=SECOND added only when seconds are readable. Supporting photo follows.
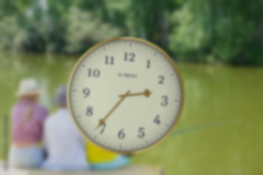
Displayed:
h=2 m=36
